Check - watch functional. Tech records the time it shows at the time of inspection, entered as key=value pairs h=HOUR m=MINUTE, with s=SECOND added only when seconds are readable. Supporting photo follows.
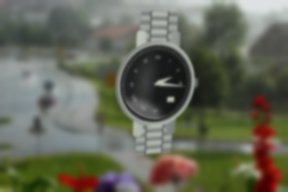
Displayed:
h=2 m=16
